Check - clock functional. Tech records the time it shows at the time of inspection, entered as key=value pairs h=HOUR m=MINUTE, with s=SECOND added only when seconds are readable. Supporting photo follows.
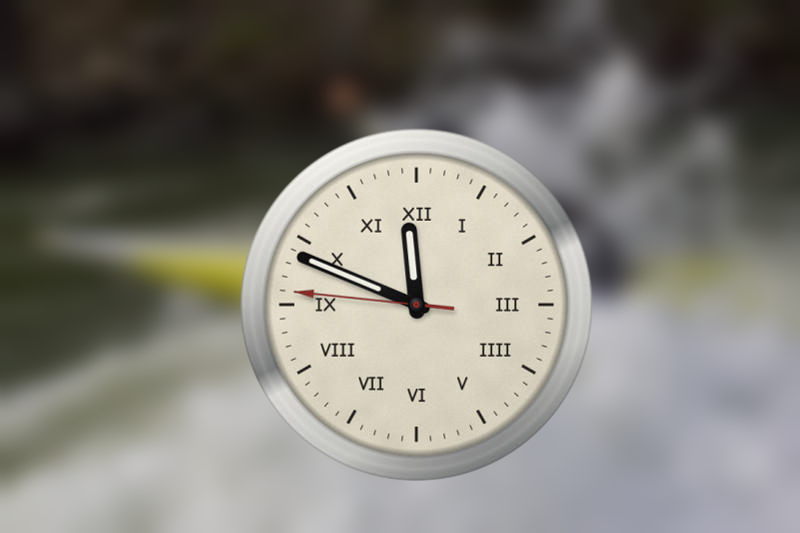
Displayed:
h=11 m=48 s=46
